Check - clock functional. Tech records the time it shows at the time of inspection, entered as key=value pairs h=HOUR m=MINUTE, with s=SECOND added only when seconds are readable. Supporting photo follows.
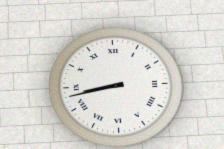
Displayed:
h=8 m=43
